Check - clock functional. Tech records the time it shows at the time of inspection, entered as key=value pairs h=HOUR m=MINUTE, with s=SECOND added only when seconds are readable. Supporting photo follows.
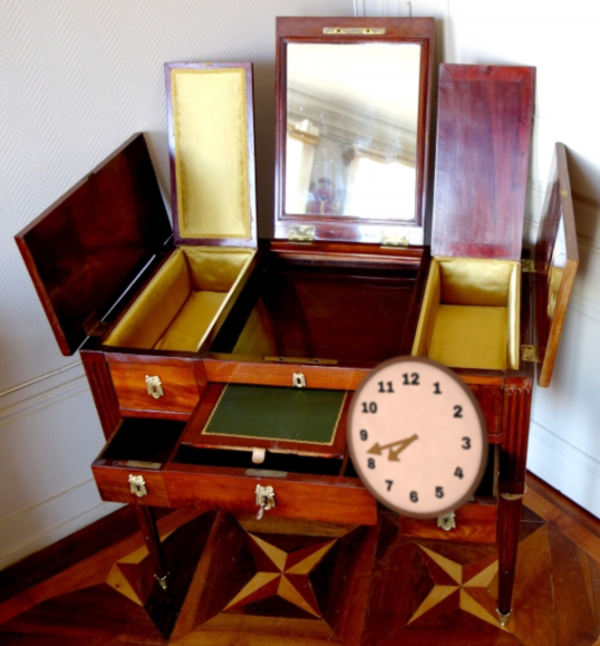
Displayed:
h=7 m=42
